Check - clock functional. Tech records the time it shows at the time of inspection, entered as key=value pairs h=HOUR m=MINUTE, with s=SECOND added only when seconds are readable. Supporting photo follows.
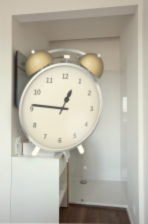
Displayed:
h=12 m=46
